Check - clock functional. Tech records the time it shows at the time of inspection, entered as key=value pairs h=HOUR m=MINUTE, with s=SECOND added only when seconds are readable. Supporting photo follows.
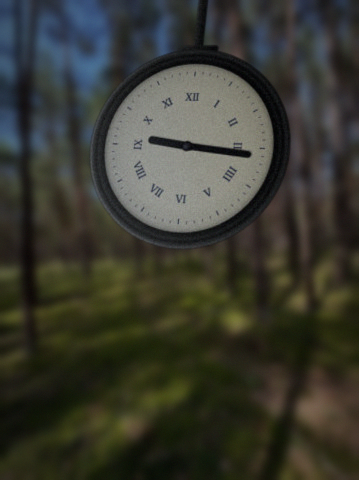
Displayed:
h=9 m=16
